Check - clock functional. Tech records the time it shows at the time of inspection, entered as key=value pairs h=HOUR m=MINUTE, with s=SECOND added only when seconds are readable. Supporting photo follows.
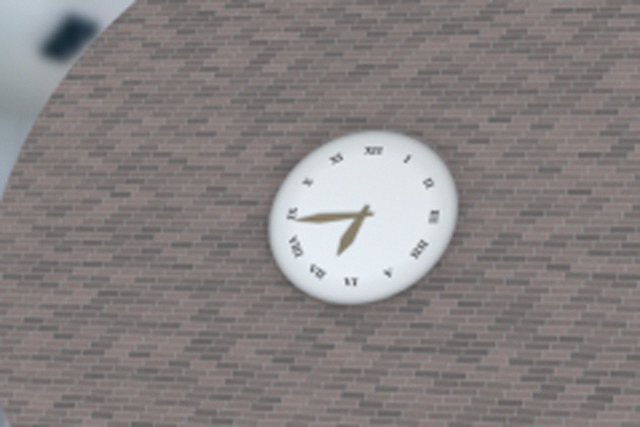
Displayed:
h=6 m=44
